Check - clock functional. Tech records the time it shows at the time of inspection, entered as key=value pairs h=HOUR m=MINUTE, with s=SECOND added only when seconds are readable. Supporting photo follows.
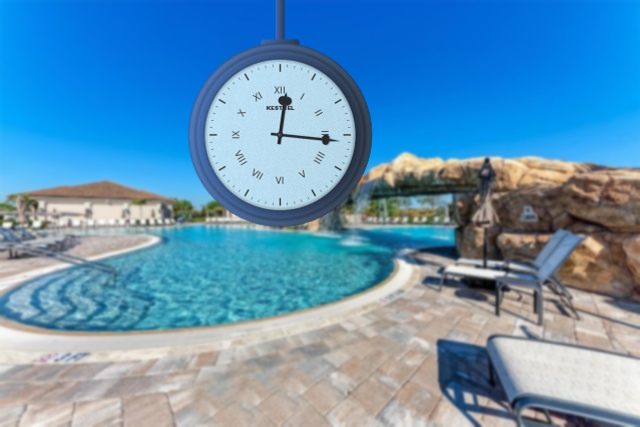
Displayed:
h=12 m=16
